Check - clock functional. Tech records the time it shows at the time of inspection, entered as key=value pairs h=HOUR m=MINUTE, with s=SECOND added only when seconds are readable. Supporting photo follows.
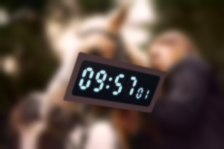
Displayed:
h=9 m=57 s=1
